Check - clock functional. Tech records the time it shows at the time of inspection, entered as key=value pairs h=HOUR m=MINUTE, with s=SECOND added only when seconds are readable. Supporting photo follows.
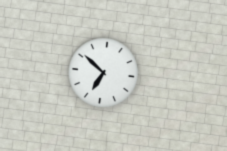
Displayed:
h=6 m=51
